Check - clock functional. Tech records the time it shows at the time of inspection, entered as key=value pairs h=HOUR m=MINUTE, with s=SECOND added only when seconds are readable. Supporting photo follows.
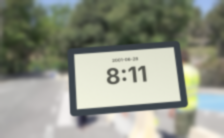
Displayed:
h=8 m=11
